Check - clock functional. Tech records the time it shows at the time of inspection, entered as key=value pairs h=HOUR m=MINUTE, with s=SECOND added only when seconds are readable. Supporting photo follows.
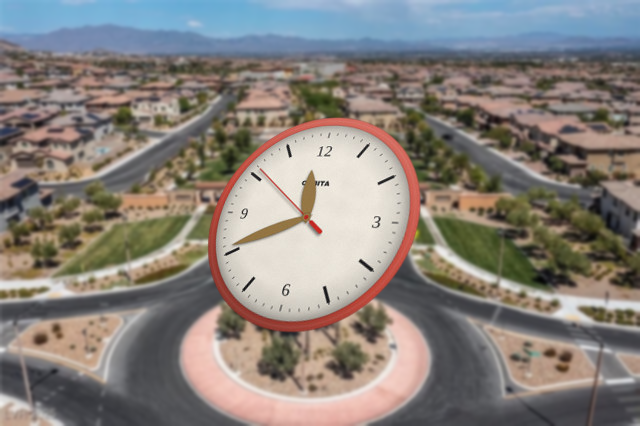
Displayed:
h=11 m=40 s=51
